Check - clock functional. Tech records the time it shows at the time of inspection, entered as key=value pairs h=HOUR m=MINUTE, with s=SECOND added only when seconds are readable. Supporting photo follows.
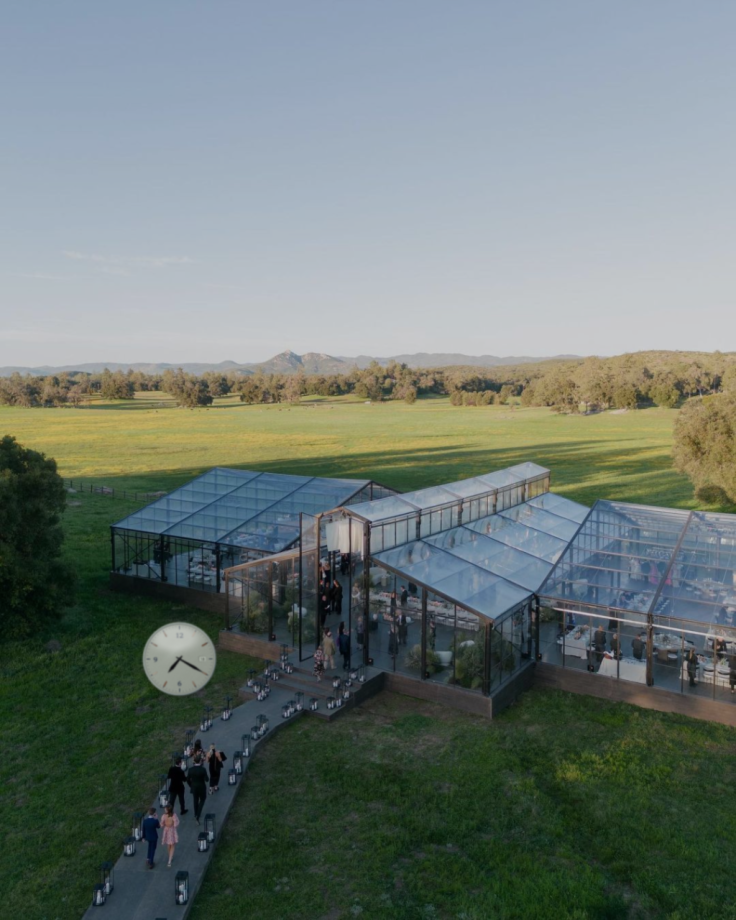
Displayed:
h=7 m=20
